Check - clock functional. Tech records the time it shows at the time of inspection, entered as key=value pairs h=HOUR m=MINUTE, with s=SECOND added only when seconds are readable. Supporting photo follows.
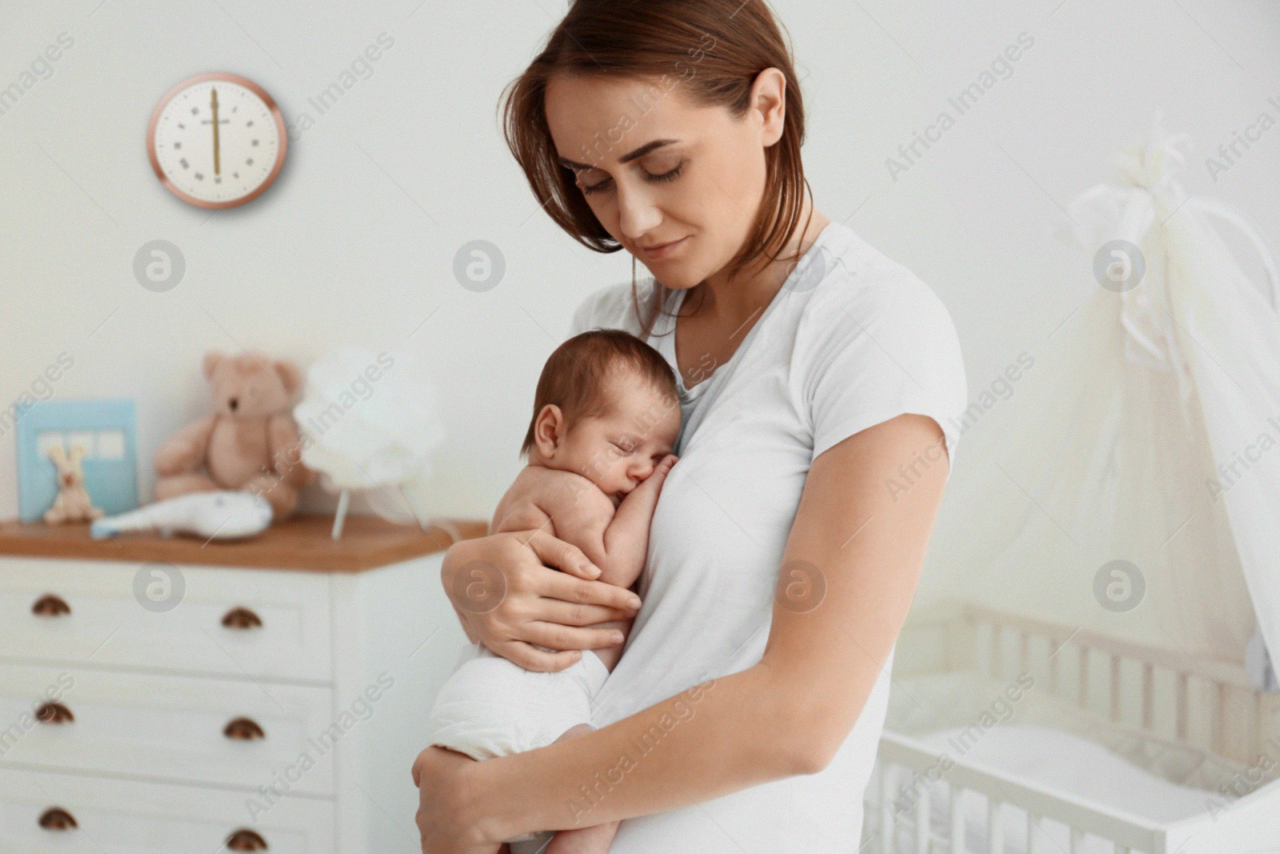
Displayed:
h=6 m=0
